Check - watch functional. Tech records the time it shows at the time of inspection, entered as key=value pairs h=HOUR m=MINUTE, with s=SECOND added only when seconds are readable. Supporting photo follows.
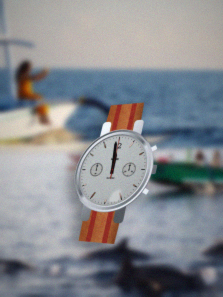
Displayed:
h=11 m=59
